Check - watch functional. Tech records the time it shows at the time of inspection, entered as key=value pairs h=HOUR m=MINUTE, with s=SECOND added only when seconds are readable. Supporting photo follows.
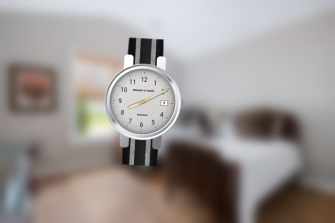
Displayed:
h=8 m=10
